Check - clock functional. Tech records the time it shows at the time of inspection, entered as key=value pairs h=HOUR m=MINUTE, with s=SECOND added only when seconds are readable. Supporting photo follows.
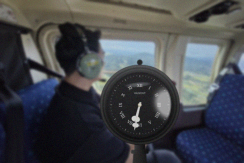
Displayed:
h=6 m=32
